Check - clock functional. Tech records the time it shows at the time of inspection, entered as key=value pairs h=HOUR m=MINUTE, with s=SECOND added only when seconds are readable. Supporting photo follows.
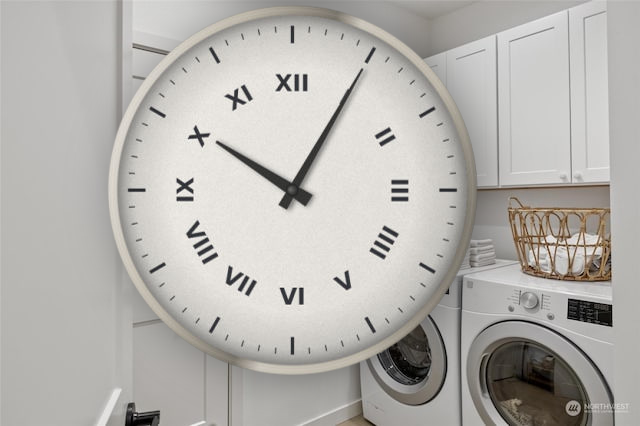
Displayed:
h=10 m=5
